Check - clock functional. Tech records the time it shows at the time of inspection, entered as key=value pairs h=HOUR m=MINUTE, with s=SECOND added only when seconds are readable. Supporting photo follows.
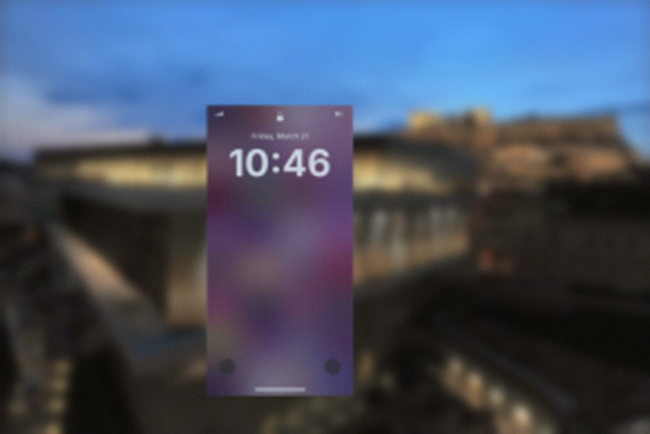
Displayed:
h=10 m=46
